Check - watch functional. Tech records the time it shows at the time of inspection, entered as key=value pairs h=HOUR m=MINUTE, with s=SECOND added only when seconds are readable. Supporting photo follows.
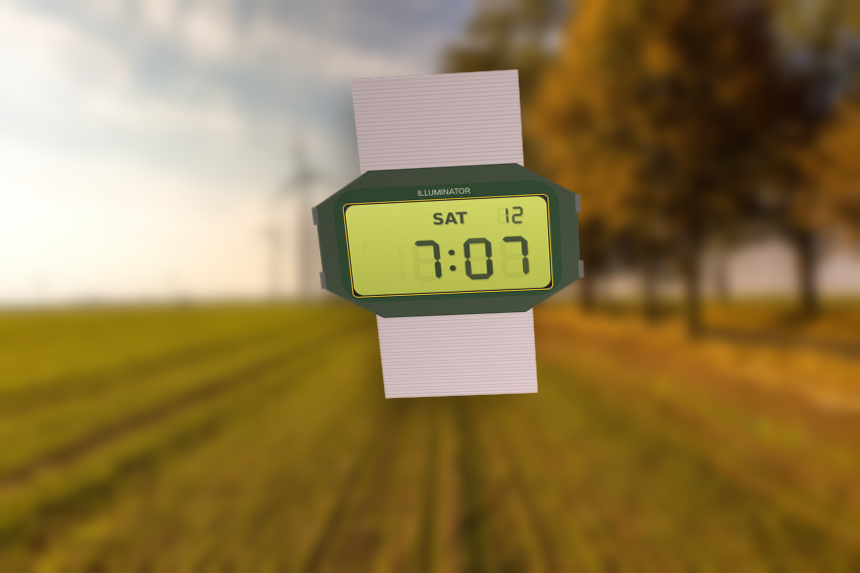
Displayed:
h=7 m=7
